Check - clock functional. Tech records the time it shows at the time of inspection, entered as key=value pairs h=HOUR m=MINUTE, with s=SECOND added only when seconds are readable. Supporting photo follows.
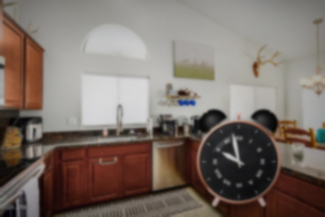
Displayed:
h=9 m=58
